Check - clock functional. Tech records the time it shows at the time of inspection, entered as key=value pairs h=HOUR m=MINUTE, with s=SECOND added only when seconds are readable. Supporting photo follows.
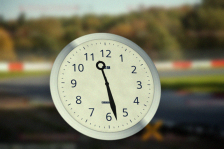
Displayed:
h=11 m=28
